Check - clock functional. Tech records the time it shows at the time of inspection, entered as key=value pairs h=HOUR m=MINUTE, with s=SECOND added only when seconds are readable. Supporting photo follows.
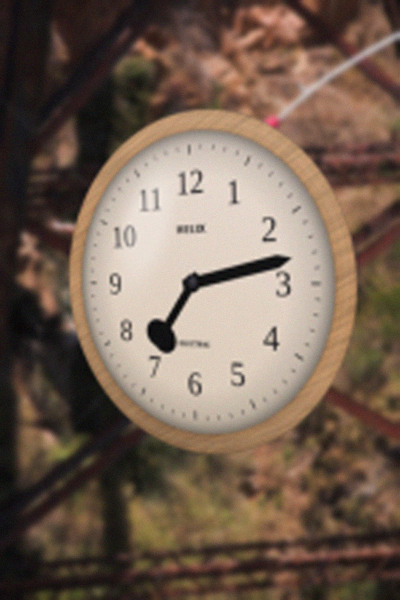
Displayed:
h=7 m=13
